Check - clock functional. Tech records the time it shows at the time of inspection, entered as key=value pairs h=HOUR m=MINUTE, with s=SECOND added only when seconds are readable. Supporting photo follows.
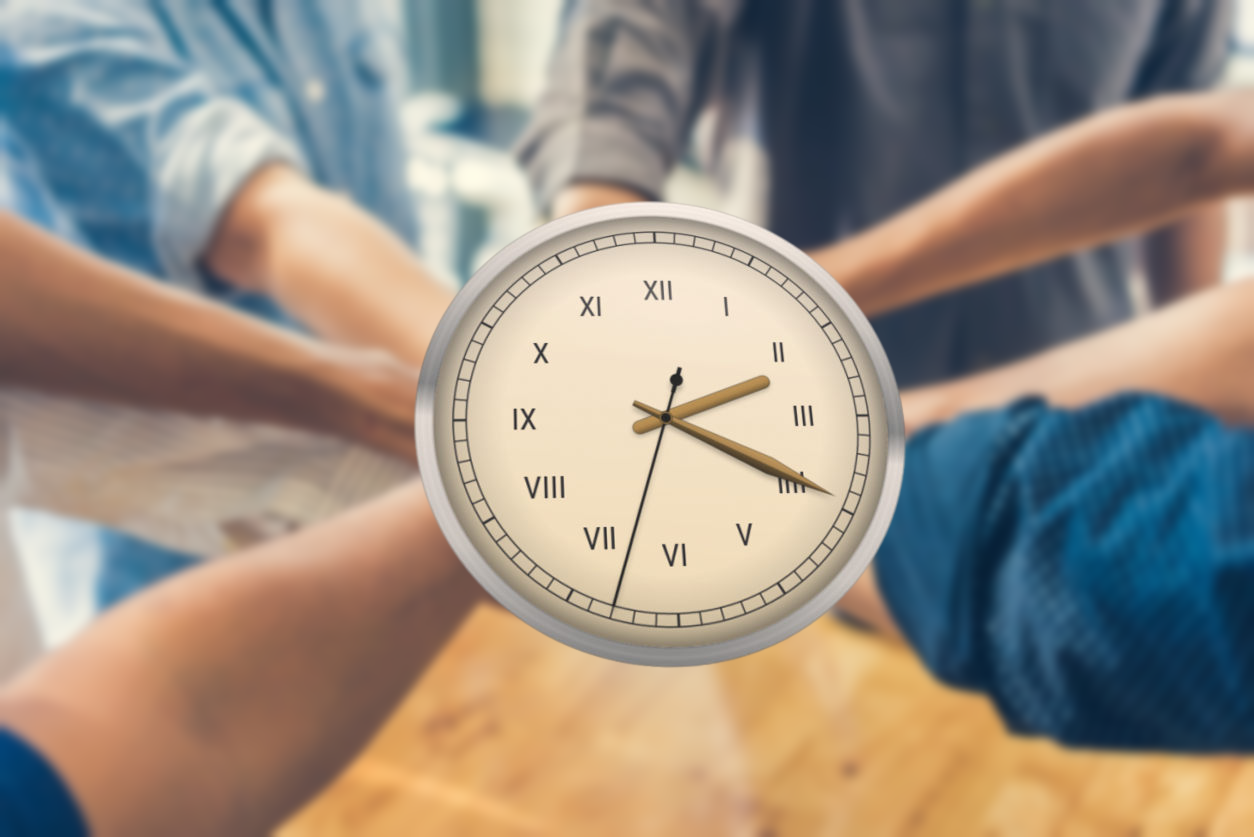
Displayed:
h=2 m=19 s=33
